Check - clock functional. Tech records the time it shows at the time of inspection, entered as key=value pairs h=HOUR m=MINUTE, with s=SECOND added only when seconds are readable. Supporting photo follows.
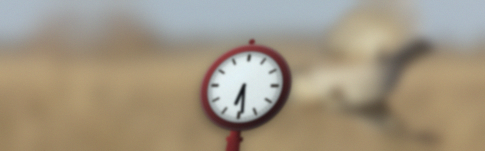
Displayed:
h=6 m=29
